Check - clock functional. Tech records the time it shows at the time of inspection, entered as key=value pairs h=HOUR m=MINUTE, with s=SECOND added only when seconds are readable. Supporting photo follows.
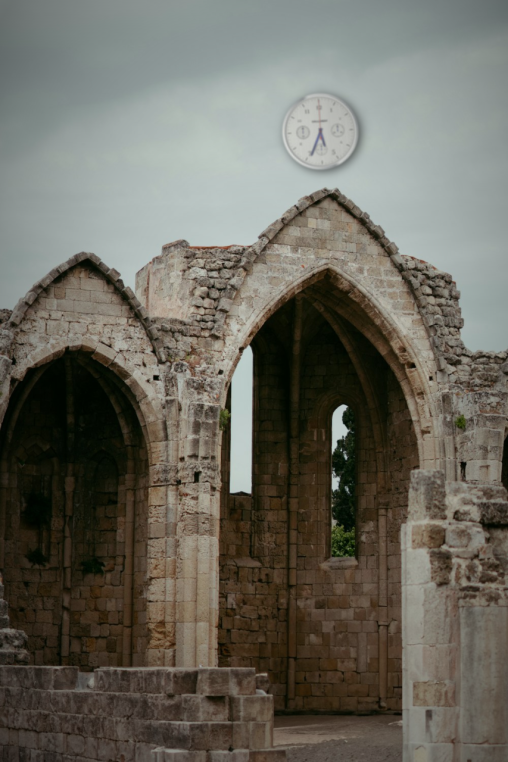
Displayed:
h=5 m=34
